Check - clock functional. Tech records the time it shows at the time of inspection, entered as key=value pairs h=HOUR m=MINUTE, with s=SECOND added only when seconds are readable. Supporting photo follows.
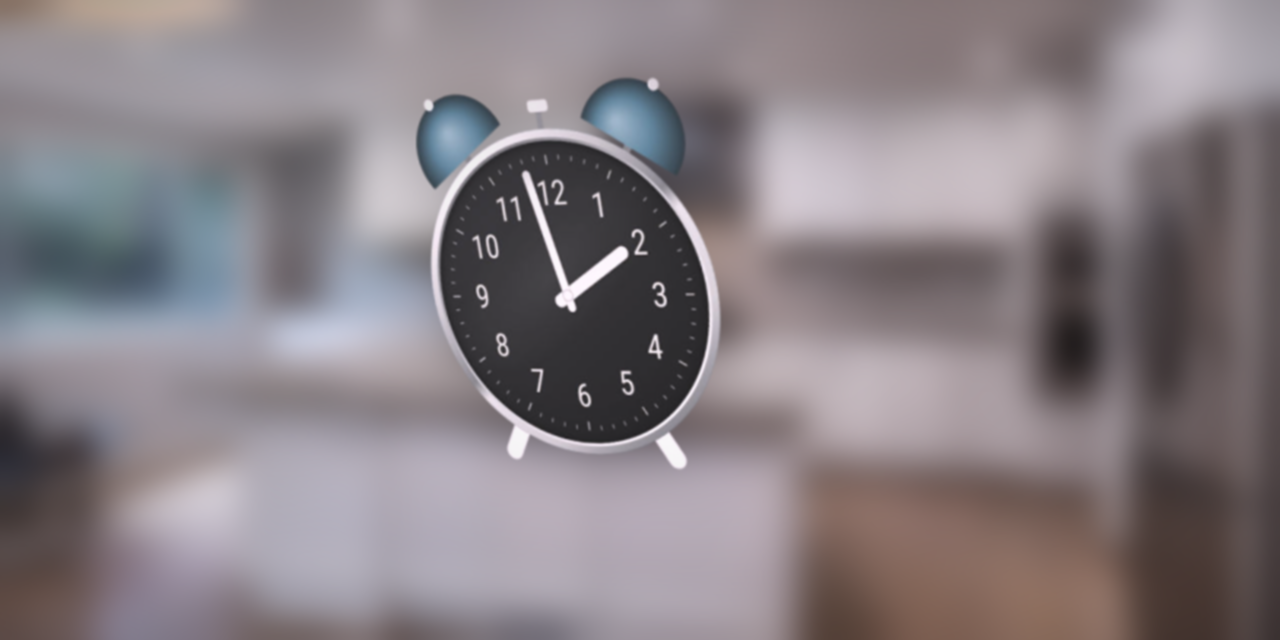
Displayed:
h=1 m=58
